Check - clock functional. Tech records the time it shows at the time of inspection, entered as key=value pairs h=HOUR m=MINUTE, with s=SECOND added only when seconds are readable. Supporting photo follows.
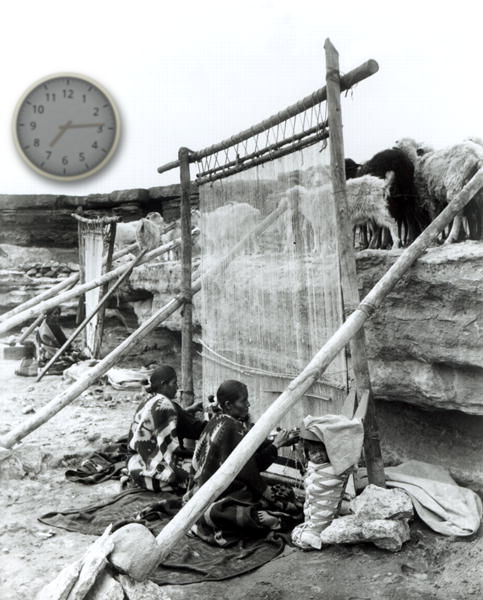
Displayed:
h=7 m=14
